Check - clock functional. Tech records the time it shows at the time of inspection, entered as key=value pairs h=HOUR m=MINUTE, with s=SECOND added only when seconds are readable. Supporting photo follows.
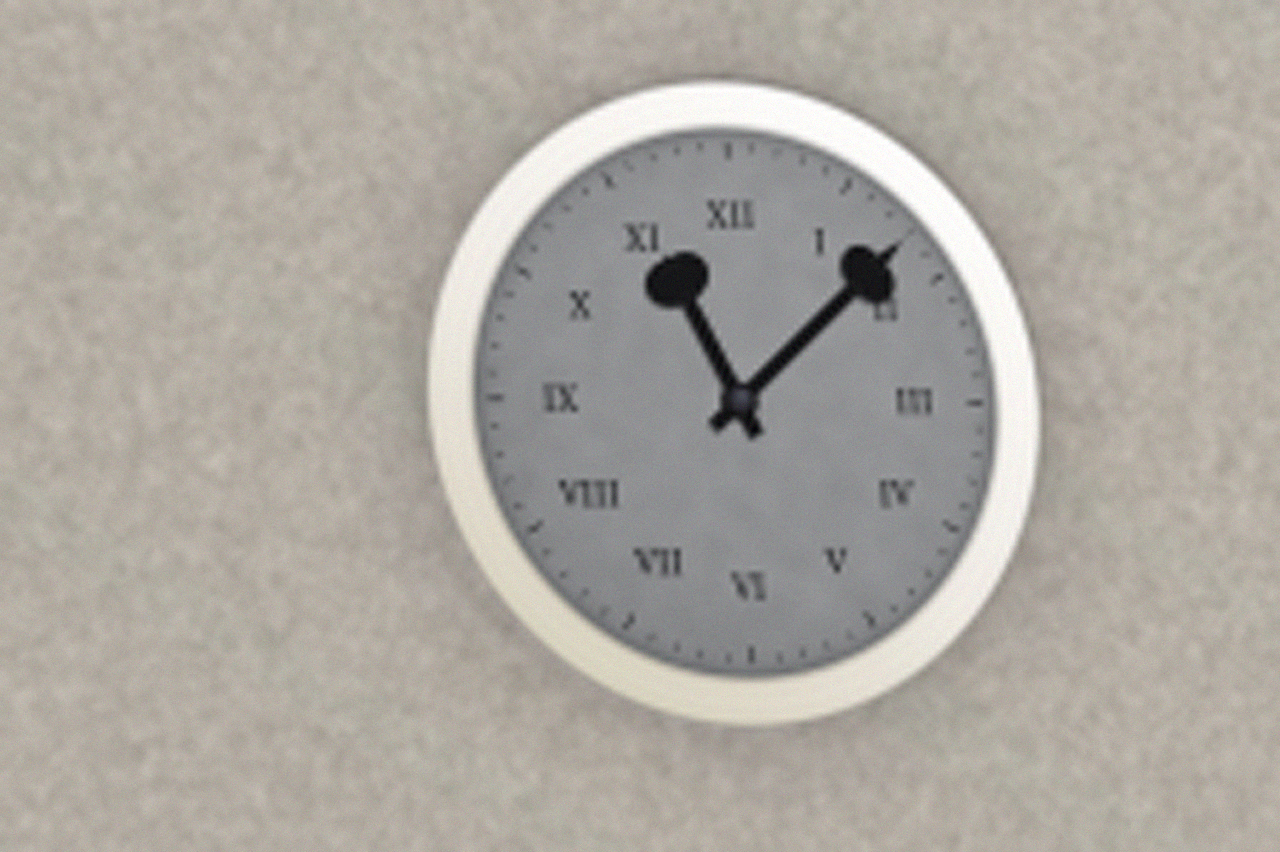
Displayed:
h=11 m=8
